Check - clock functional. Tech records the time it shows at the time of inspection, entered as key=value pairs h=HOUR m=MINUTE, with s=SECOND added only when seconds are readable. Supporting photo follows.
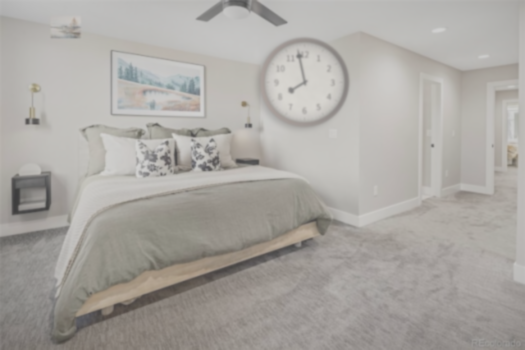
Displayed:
h=7 m=58
